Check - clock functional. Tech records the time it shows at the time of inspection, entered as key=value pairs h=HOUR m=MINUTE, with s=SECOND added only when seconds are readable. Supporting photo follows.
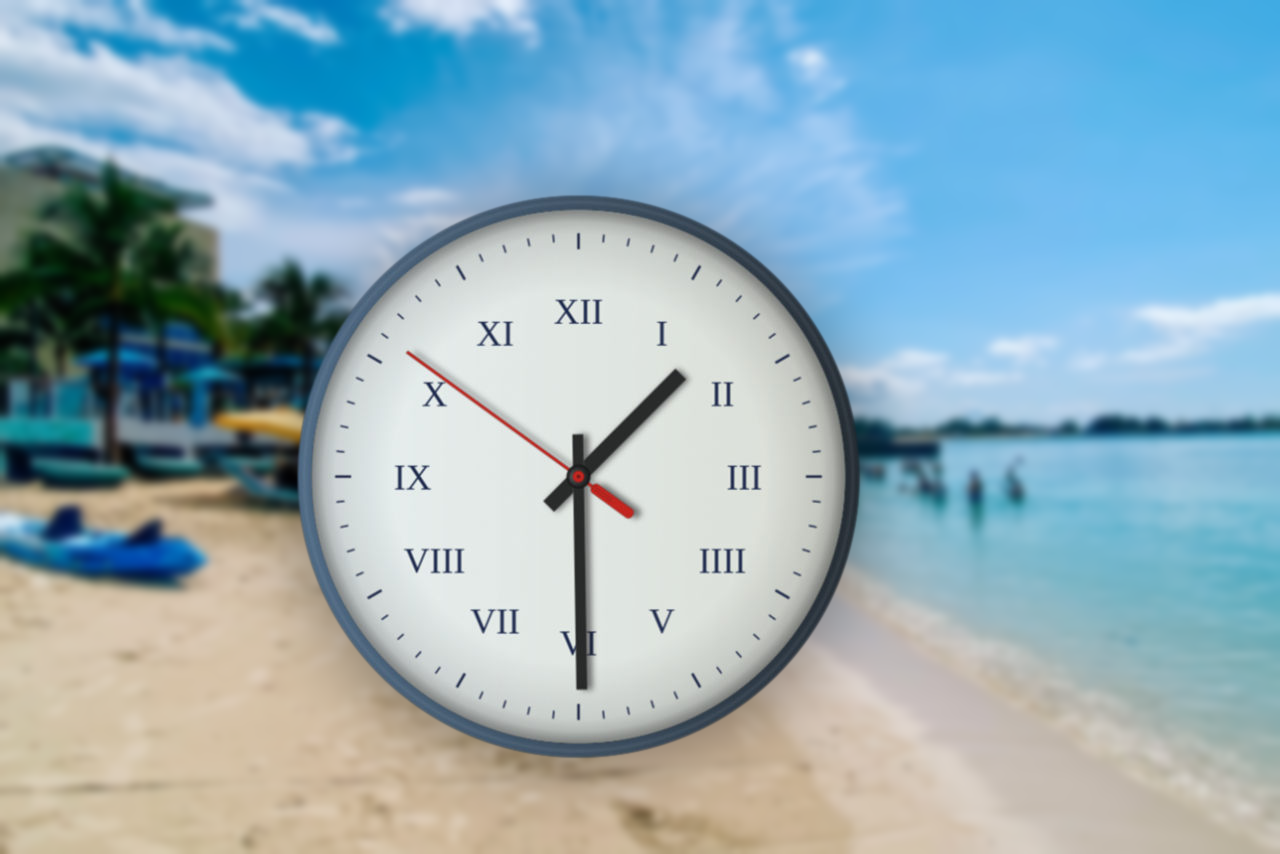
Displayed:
h=1 m=29 s=51
